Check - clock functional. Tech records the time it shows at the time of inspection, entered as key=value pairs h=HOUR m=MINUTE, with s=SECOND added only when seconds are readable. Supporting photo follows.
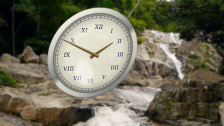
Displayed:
h=1 m=49
